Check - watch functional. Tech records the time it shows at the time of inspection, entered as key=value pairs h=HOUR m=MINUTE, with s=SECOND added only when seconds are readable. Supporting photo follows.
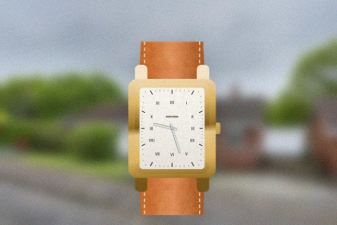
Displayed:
h=9 m=27
